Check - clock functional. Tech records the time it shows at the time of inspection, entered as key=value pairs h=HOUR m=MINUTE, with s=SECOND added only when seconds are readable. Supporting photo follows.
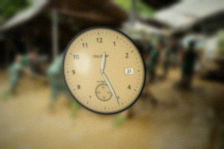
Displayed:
h=12 m=26
